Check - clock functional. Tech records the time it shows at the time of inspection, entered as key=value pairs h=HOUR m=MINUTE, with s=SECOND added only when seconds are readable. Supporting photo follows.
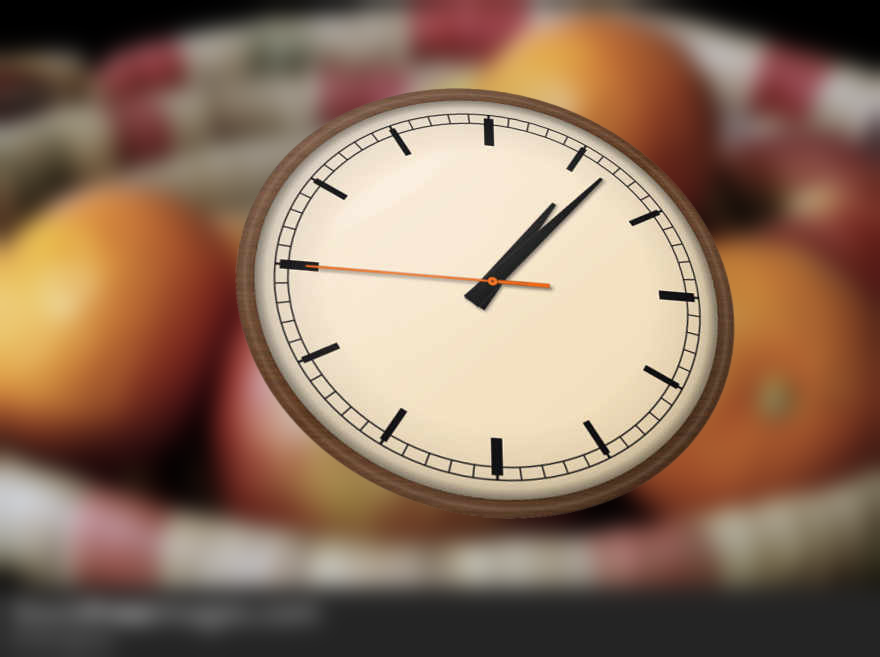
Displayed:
h=1 m=6 s=45
